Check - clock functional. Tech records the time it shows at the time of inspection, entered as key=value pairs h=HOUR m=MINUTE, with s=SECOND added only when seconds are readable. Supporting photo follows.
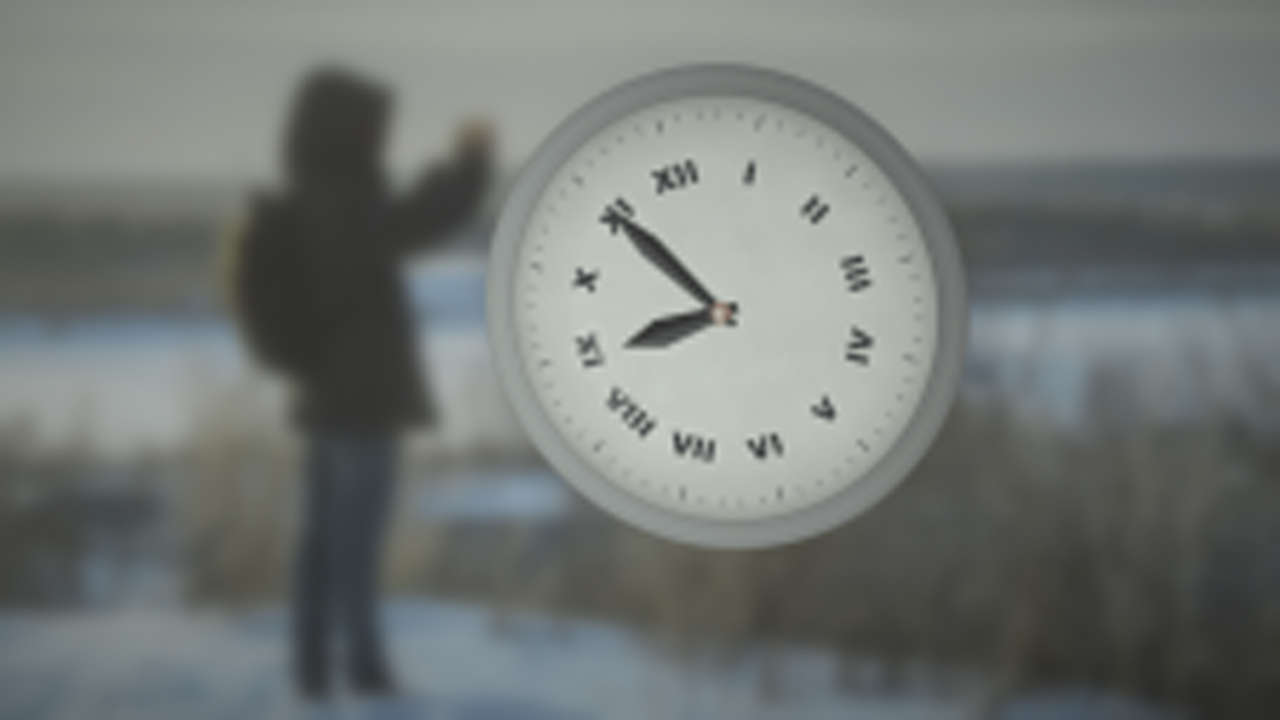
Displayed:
h=8 m=55
